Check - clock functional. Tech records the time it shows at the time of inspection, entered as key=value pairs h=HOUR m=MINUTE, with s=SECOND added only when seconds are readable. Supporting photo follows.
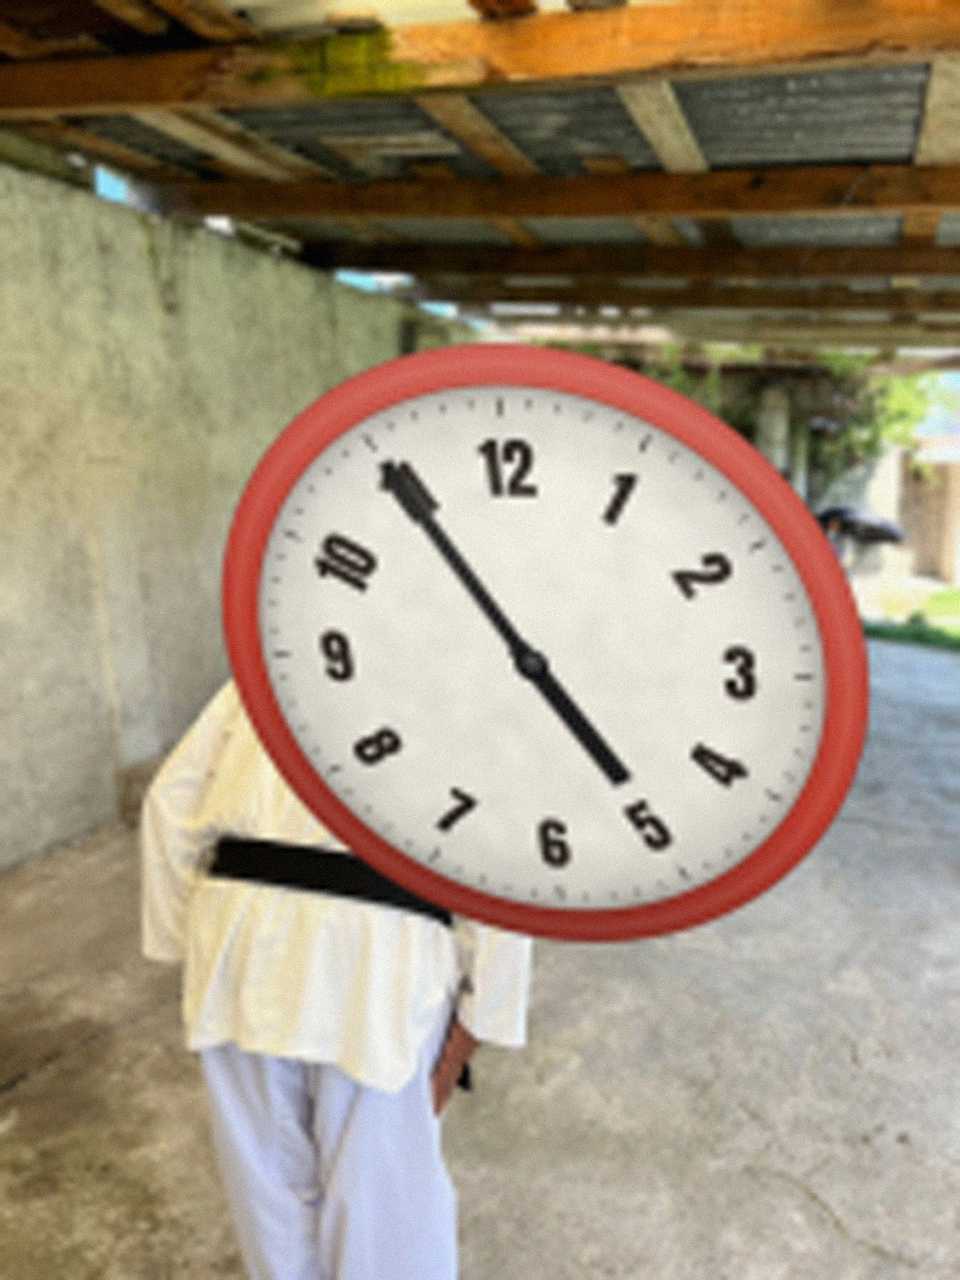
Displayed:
h=4 m=55
